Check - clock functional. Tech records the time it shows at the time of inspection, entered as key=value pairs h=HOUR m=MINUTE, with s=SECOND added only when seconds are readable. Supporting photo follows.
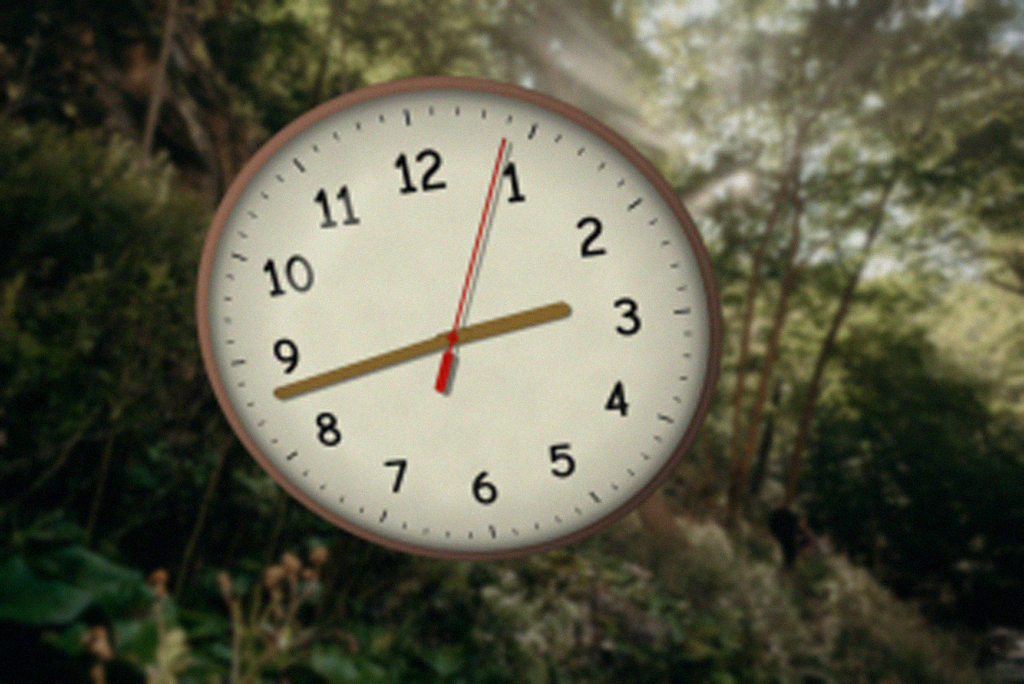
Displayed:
h=2 m=43 s=4
